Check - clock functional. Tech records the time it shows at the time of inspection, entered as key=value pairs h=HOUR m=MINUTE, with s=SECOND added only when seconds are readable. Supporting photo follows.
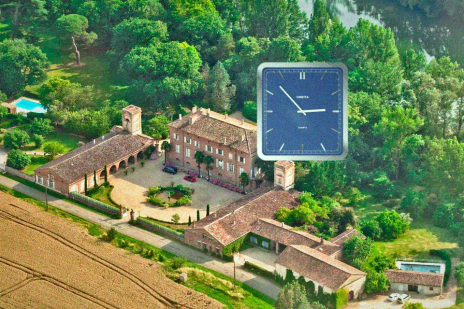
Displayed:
h=2 m=53
